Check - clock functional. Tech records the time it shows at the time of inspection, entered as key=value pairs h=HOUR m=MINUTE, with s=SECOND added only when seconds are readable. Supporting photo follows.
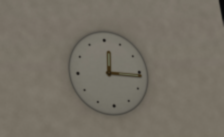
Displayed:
h=12 m=16
